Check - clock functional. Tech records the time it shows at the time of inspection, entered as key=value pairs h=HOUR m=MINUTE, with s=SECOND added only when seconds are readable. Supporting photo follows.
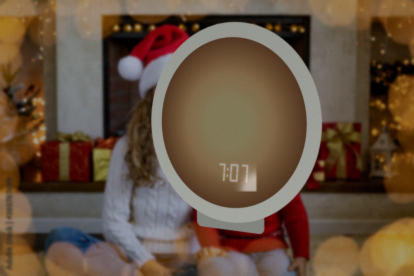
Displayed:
h=7 m=7
